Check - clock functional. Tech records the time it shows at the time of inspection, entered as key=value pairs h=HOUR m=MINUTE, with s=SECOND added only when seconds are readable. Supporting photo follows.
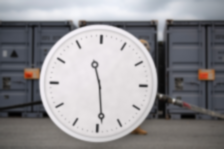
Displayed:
h=11 m=29
